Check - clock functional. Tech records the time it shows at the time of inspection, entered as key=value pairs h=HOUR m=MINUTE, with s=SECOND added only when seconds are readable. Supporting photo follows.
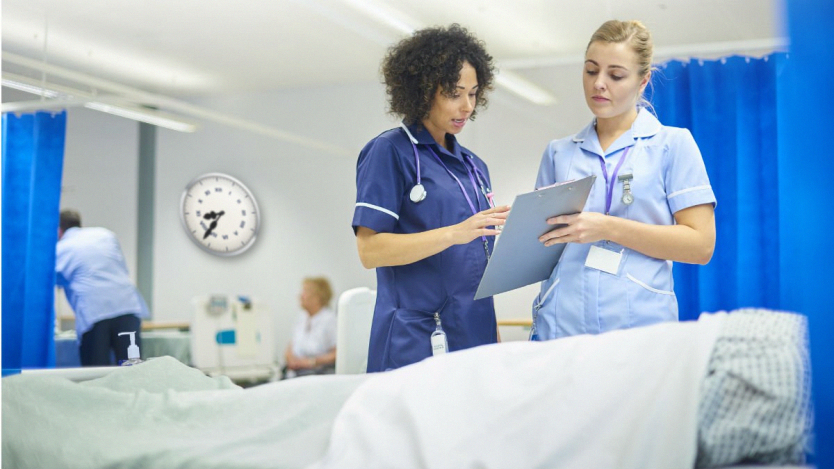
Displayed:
h=8 m=37
